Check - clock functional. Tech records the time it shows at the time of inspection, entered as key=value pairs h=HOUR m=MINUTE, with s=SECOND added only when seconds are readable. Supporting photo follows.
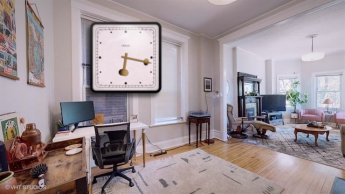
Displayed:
h=6 m=17
